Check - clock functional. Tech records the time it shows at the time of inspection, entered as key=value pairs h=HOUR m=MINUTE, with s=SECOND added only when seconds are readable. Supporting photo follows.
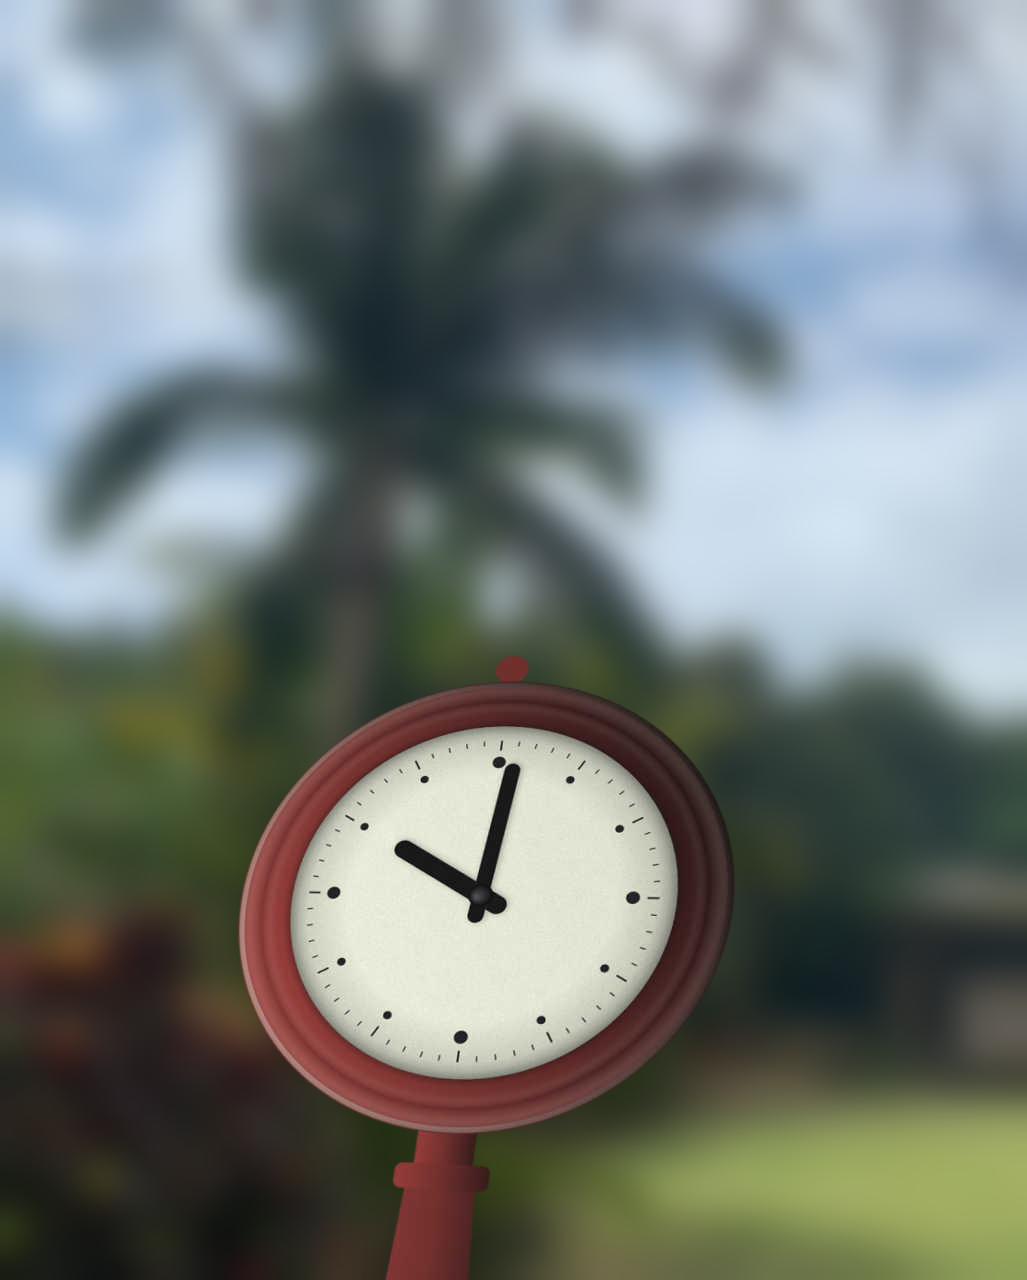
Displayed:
h=10 m=1
